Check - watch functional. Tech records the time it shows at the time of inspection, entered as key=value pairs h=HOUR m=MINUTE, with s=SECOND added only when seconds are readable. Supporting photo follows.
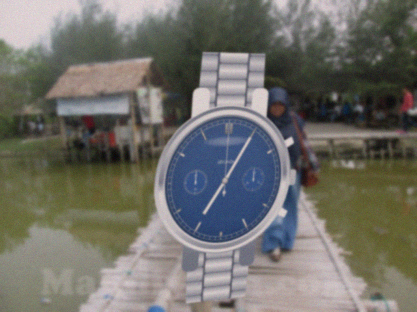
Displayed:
h=7 m=5
